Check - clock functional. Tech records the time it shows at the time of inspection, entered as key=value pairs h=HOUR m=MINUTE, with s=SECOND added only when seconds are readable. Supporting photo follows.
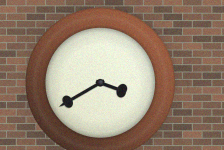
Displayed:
h=3 m=40
